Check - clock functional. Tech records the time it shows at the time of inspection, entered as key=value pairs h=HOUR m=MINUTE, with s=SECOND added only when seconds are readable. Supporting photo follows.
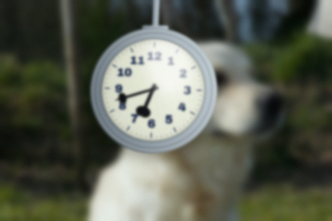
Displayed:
h=6 m=42
